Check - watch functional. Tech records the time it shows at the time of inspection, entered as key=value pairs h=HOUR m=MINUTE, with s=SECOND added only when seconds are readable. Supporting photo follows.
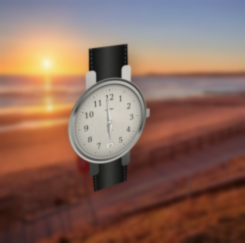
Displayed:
h=5 m=59
